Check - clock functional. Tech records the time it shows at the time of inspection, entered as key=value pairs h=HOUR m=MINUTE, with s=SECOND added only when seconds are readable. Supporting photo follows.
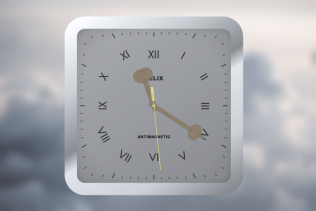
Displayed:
h=11 m=20 s=29
